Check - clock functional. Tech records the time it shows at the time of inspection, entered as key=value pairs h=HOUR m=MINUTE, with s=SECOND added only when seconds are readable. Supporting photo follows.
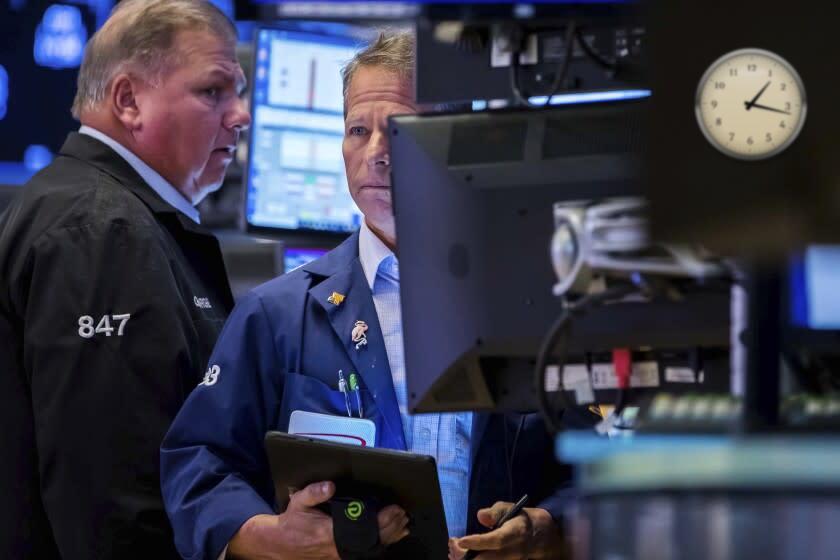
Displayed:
h=1 m=17
